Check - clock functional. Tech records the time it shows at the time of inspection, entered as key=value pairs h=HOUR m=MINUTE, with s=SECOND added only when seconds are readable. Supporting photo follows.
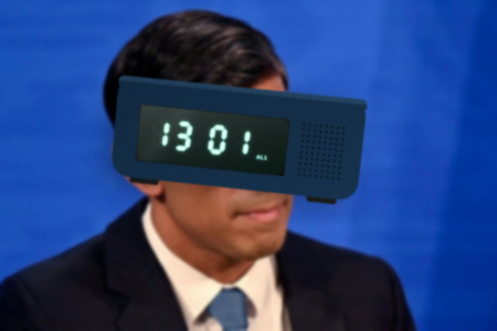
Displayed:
h=13 m=1
